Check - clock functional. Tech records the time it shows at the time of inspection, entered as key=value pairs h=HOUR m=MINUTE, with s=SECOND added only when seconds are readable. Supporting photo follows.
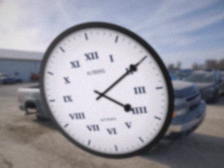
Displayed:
h=4 m=10
